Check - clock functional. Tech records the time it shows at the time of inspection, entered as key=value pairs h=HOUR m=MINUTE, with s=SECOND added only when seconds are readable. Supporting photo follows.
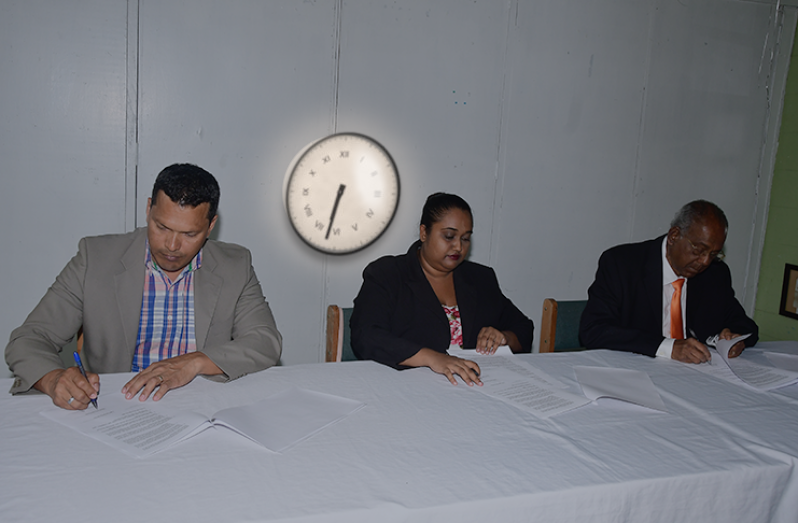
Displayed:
h=6 m=32
